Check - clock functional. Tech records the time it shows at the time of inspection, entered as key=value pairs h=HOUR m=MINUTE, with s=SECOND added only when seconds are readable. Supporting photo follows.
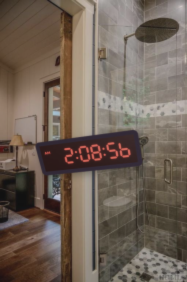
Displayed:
h=2 m=8 s=56
